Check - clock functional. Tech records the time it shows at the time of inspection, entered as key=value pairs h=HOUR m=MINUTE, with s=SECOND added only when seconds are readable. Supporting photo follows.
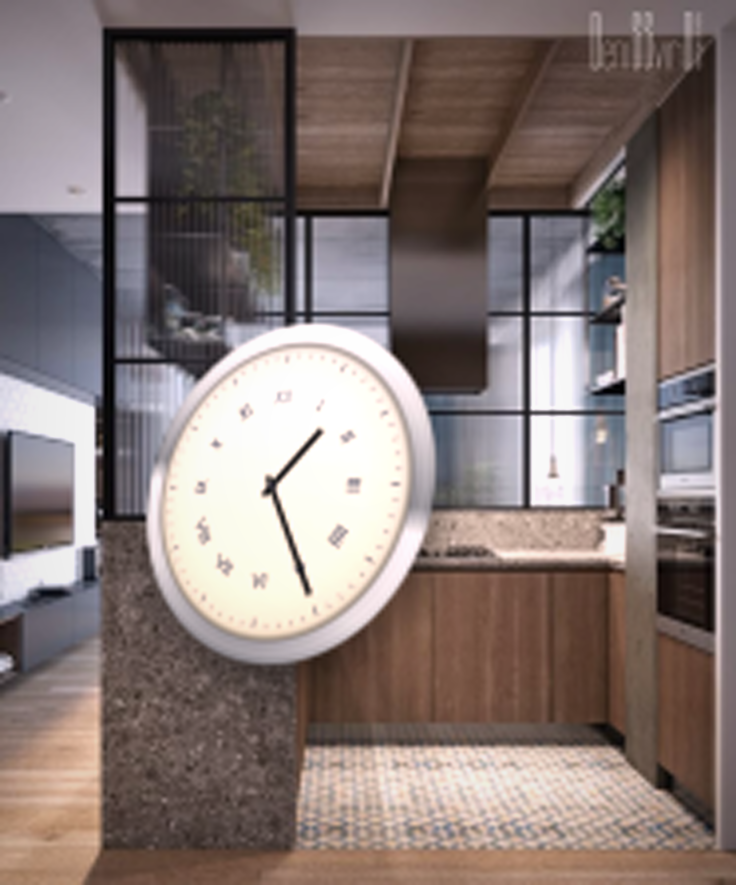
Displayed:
h=1 m=25
